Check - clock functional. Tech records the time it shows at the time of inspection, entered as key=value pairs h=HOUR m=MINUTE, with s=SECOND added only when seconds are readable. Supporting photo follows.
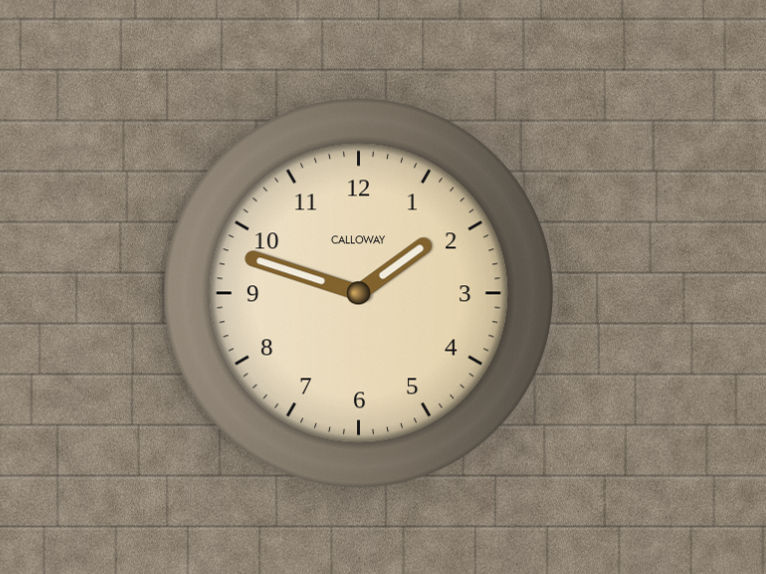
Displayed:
h=1 m=48
